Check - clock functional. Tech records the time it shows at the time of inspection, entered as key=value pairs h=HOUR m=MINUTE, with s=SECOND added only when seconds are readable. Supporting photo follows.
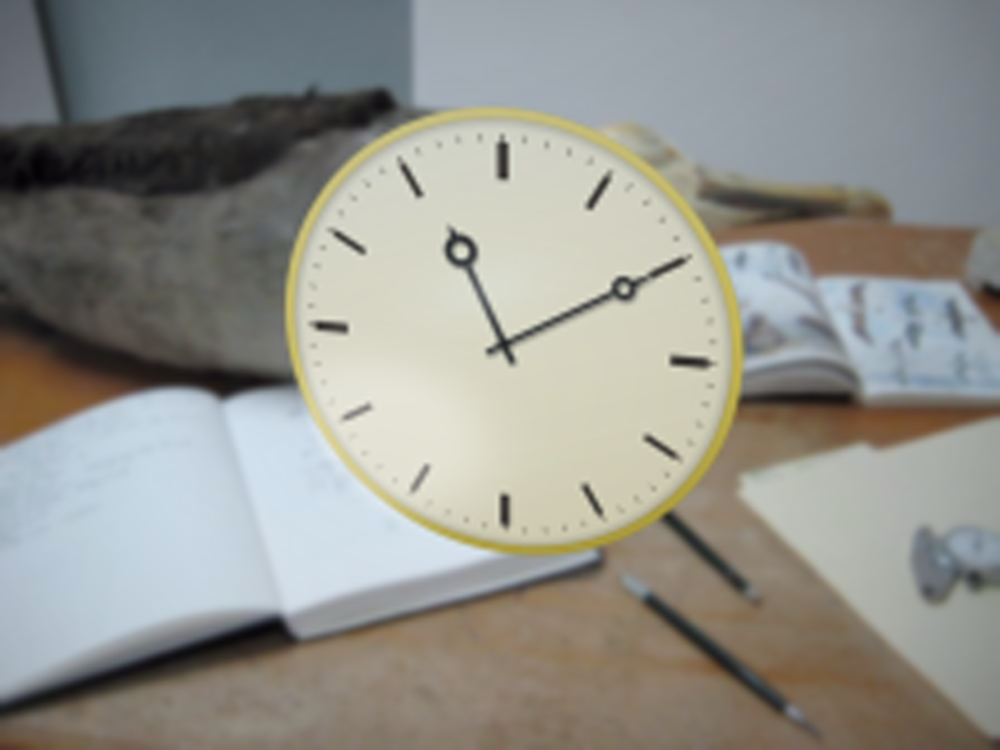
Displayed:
h=11 m=10
